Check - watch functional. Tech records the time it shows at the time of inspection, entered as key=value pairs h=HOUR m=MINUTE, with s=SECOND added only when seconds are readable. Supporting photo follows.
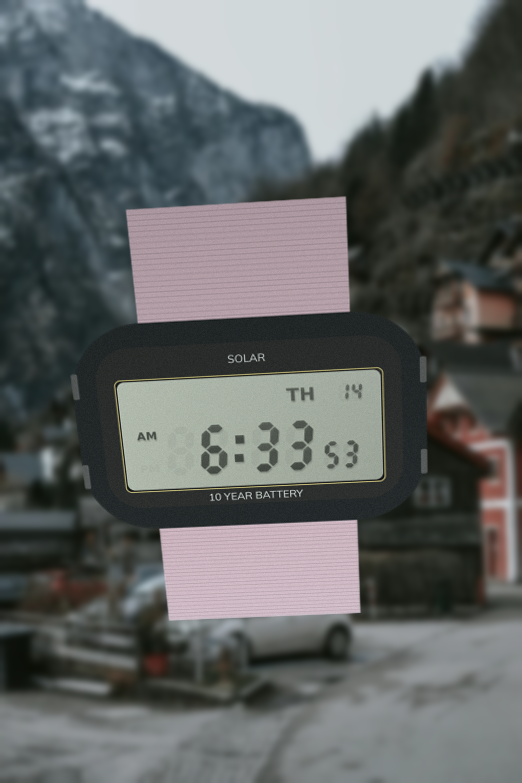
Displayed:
h=6 m=33 s=53
